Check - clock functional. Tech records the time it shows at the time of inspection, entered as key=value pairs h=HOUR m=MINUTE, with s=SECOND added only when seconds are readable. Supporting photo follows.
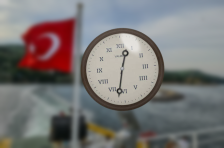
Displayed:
h=12 m=32
